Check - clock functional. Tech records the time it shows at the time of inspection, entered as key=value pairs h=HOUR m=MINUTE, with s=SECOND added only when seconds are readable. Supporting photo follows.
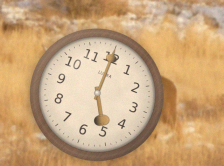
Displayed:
h=5 m=0
